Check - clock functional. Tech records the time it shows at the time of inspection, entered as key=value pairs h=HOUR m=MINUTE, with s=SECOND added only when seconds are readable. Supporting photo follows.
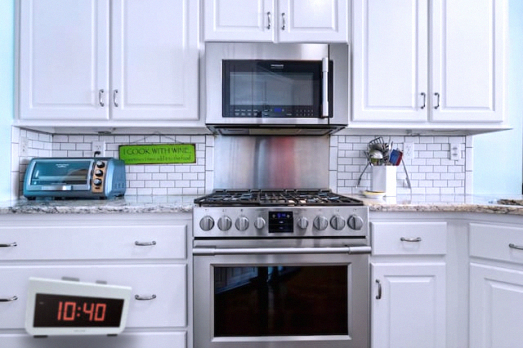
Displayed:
h=10 m=40
